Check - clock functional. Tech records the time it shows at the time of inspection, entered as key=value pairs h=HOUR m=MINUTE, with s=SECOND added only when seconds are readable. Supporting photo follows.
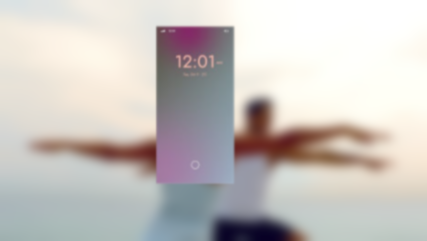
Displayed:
h=12 m=1
